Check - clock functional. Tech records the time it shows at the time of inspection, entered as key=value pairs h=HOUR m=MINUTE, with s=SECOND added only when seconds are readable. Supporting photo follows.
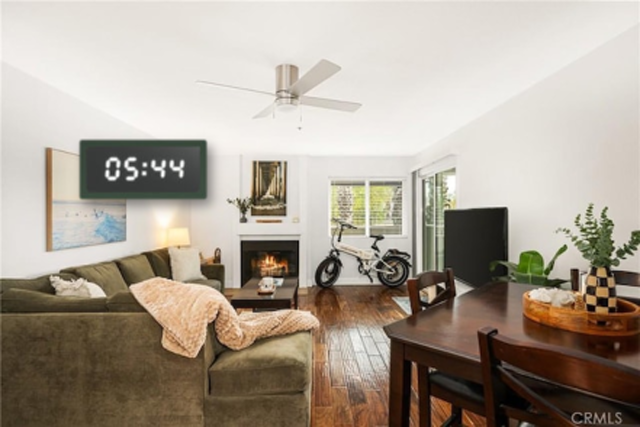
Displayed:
h=5 m=44
